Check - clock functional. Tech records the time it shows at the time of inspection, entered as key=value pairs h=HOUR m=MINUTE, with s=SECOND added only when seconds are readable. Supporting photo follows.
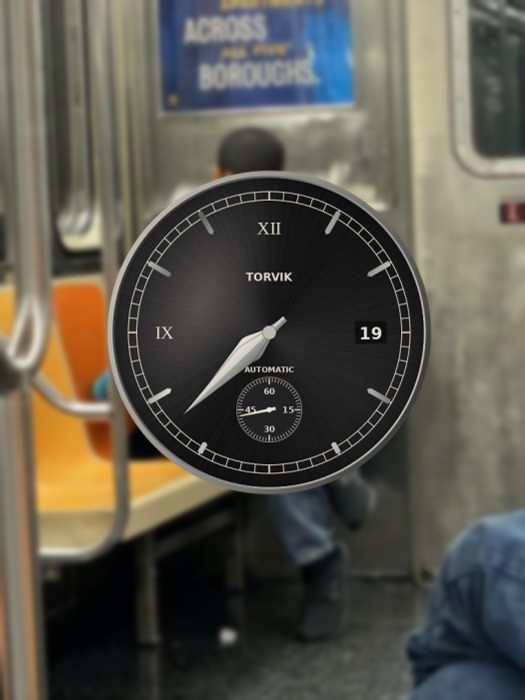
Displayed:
h=7 m=37 s=43
